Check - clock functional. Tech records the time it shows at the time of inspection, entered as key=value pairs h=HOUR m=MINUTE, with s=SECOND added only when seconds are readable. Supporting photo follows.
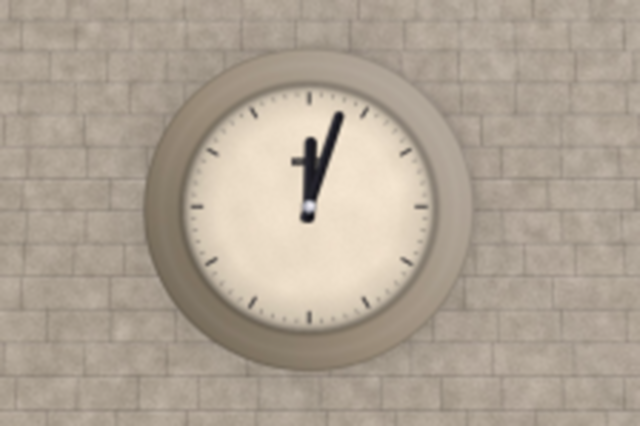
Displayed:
h=12 m=3
